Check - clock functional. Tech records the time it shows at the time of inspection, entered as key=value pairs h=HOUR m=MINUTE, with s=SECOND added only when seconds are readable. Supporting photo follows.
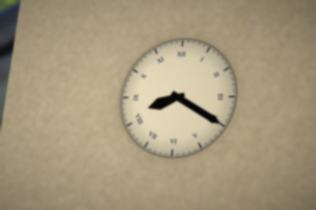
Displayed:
h=8 m=20
